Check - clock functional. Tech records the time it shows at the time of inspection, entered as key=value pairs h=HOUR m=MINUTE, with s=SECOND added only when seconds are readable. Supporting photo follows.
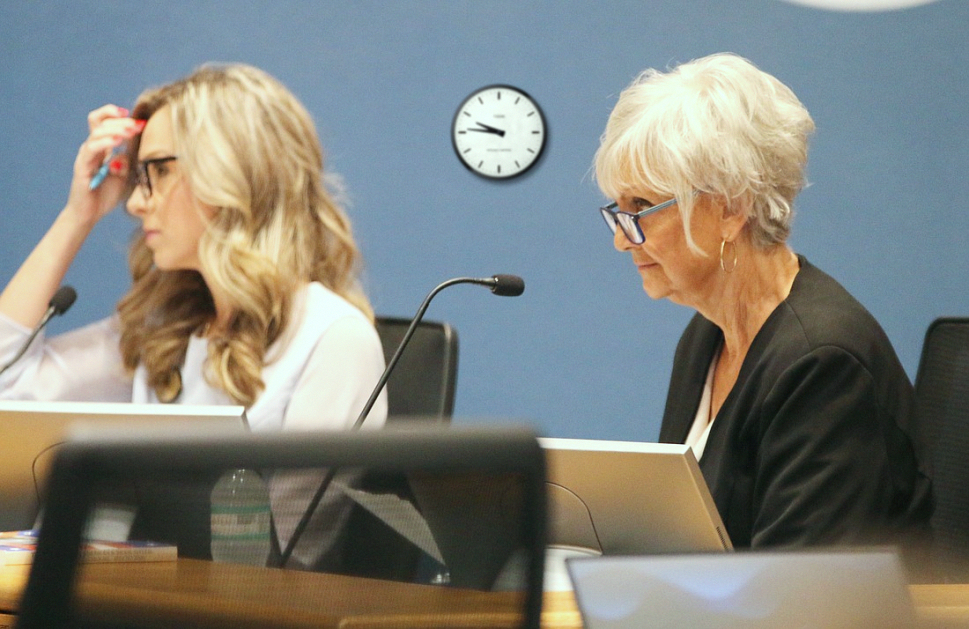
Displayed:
h=9 m=46
